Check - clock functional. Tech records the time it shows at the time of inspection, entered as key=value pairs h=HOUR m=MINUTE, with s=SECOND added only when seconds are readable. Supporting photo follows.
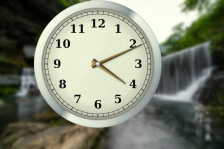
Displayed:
h=4 m=11
